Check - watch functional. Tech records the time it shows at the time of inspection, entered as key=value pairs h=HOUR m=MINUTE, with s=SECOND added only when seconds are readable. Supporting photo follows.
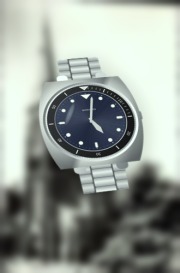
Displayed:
h=5 m=2
